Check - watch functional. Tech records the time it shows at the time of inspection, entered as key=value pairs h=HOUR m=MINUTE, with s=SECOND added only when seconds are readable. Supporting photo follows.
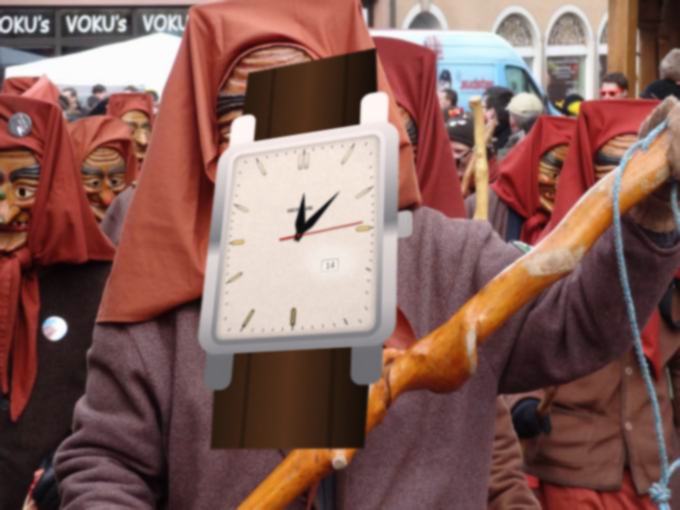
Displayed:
h=12 m=7 s=14
